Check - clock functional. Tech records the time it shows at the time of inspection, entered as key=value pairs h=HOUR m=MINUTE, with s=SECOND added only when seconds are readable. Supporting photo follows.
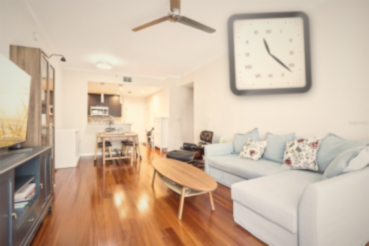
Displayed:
h=11 m=22
